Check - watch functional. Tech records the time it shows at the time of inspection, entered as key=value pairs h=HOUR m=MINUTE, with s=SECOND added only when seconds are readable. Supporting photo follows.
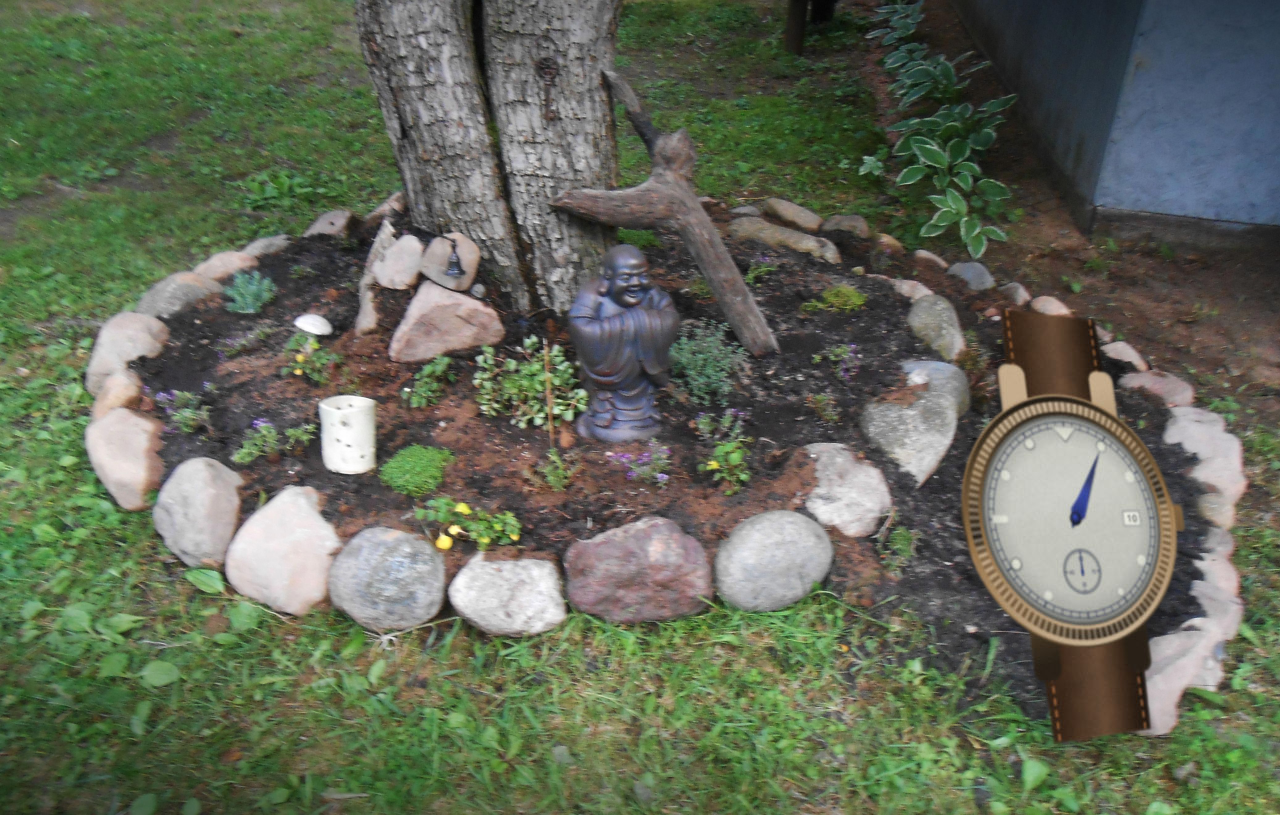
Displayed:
h=1 m=5
